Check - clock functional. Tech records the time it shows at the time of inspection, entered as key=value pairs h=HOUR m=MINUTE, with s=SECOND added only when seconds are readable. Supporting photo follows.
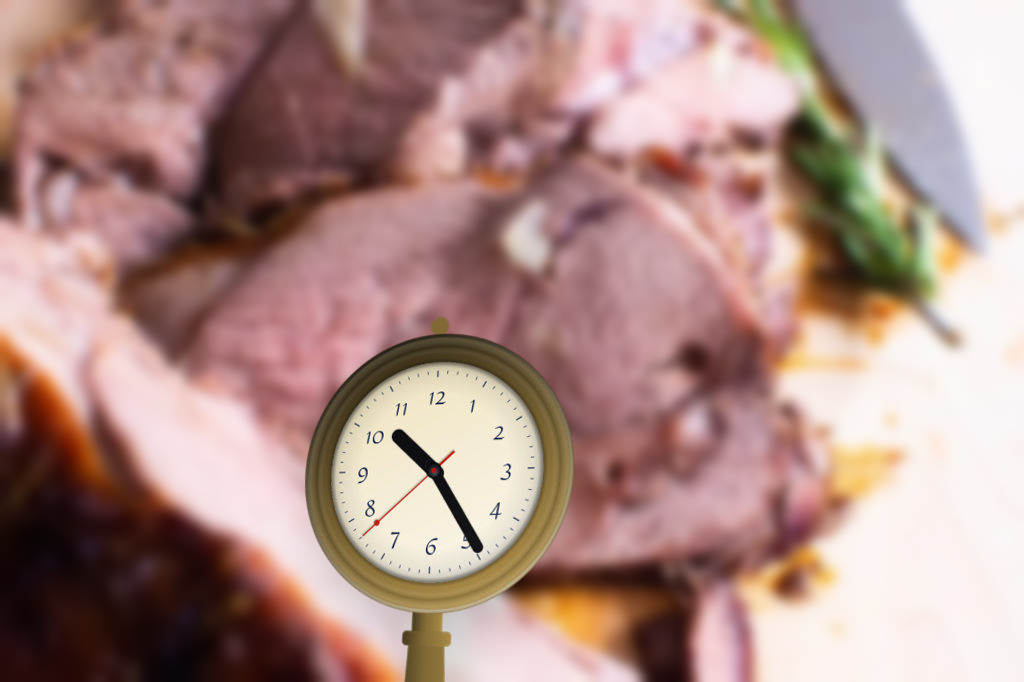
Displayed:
h=10 m=24 s=38
